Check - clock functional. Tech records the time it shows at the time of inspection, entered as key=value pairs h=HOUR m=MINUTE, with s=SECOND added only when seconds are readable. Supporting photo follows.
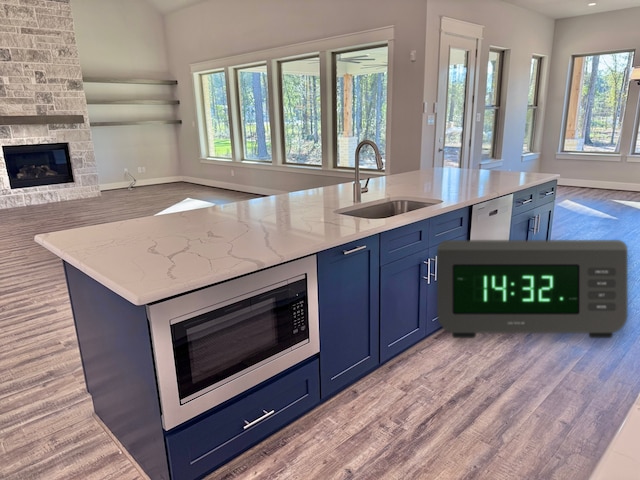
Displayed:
h=14 m=32
